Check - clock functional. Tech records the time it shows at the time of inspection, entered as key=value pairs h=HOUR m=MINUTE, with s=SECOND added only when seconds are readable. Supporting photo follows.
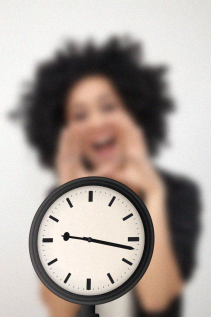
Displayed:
h=9 m=17
